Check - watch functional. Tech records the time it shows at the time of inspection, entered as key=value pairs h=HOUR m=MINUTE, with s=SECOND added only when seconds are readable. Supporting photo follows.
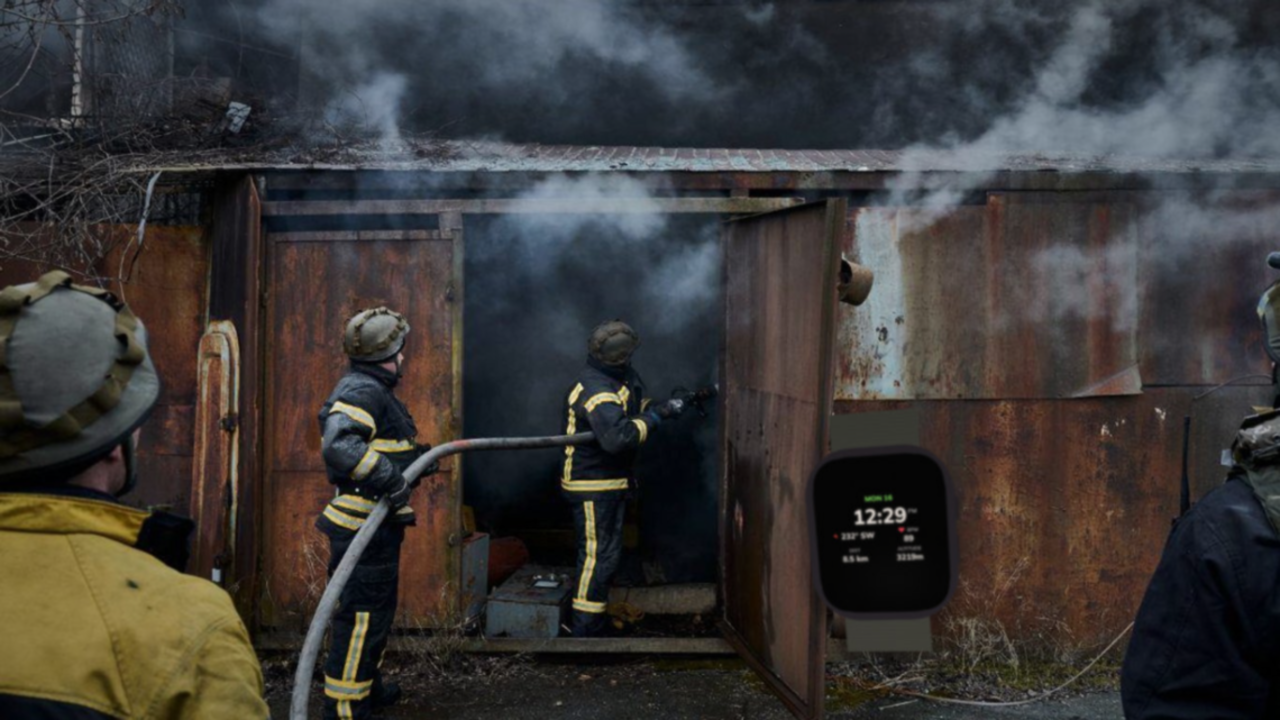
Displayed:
h=12 m=29
